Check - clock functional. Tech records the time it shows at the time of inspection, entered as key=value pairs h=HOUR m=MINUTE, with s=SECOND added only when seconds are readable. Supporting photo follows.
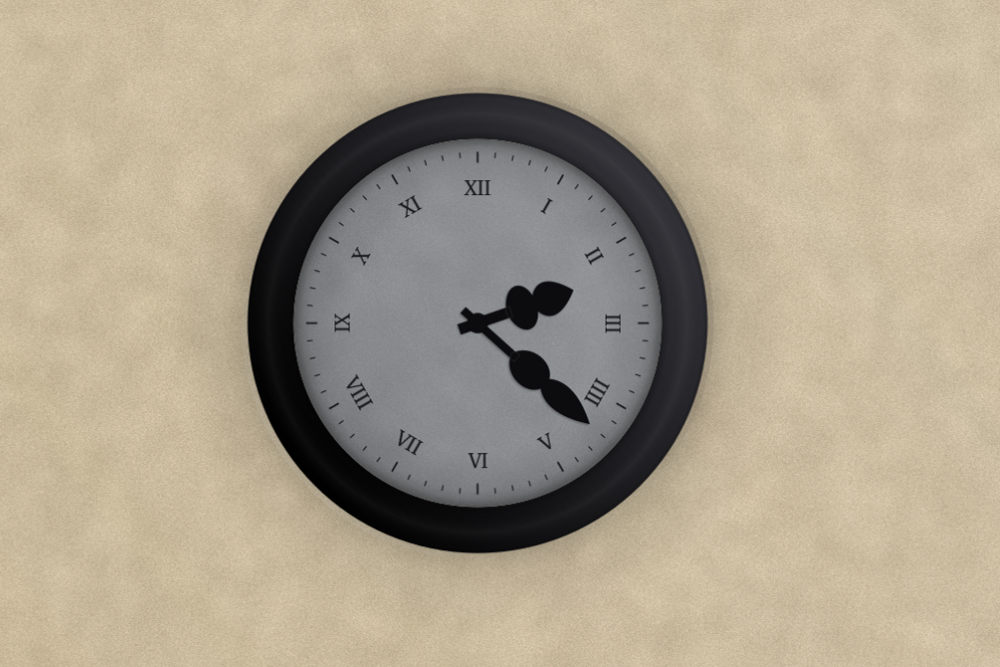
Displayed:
h=2 m=22
